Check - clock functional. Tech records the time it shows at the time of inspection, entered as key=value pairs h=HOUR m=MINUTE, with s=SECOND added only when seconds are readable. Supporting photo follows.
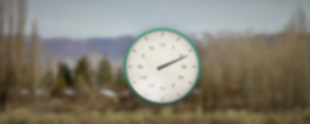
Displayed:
h=2 m=11
